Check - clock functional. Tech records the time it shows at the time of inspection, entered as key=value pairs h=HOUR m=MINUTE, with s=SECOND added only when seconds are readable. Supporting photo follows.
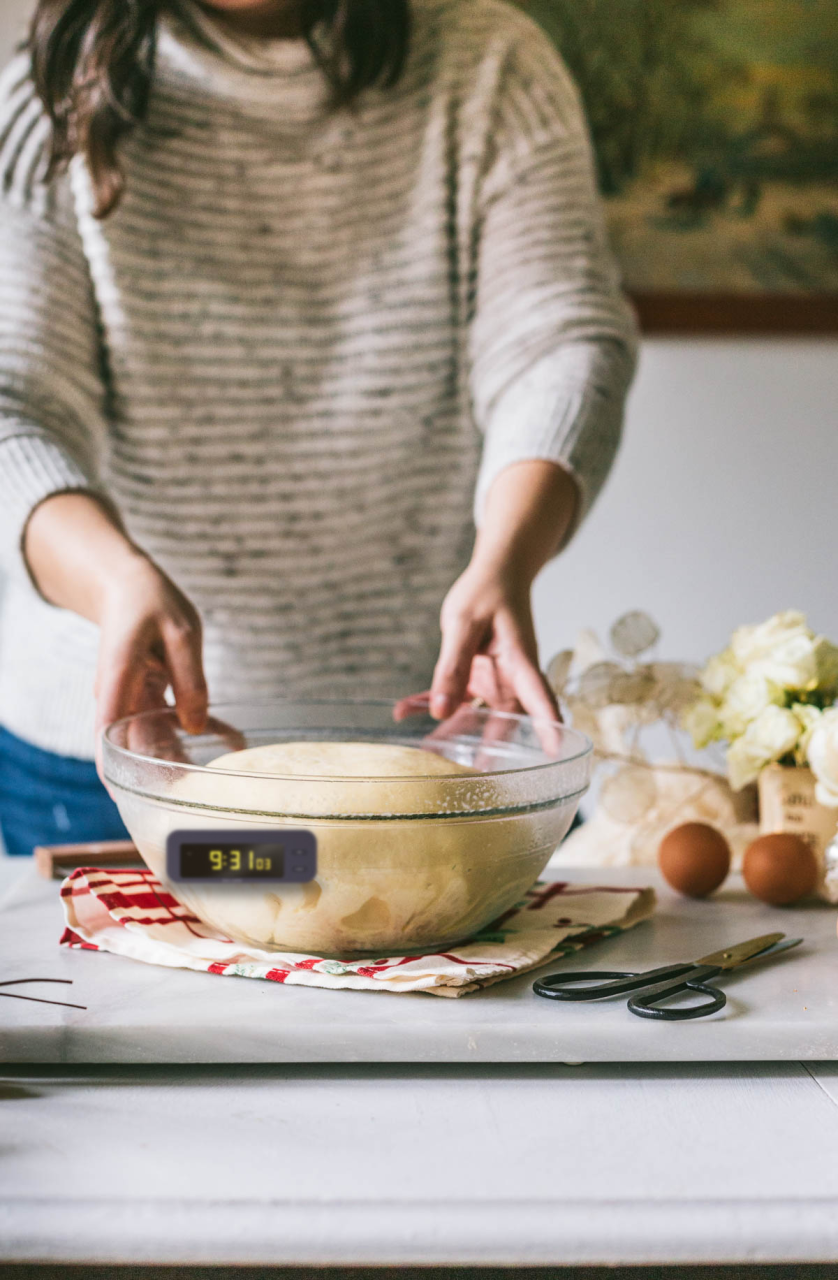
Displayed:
h=9 m=31
